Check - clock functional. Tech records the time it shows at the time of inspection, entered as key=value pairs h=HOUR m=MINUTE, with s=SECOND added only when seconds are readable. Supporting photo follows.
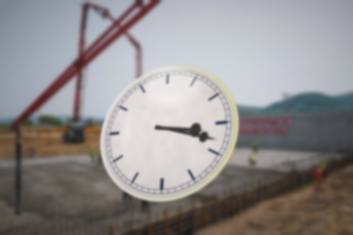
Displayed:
h=3 m=18
